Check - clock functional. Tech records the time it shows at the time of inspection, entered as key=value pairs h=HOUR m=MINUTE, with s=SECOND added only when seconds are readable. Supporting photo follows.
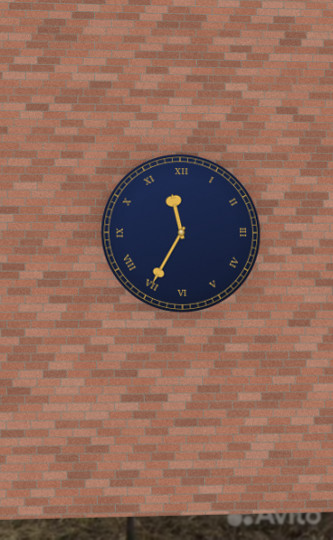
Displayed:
h=11 m=35
